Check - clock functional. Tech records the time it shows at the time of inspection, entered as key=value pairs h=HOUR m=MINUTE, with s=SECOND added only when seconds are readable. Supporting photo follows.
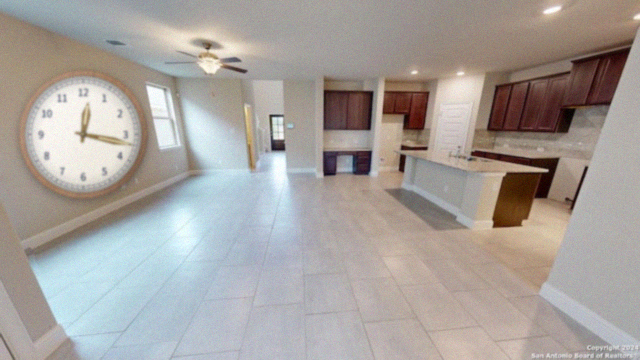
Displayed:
h=12 m=17
